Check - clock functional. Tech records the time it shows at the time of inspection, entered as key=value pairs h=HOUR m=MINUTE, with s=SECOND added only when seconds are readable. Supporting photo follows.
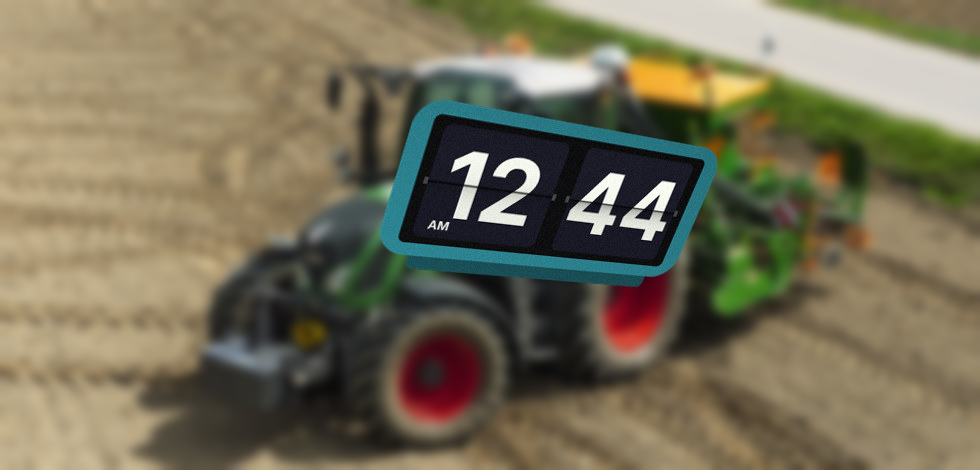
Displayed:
h=12 m=44
